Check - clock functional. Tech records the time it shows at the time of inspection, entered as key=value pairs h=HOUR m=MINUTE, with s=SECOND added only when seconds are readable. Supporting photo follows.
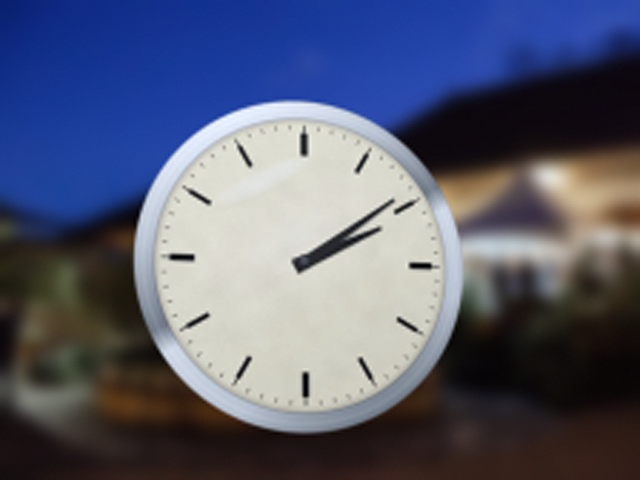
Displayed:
h=2 m=9
